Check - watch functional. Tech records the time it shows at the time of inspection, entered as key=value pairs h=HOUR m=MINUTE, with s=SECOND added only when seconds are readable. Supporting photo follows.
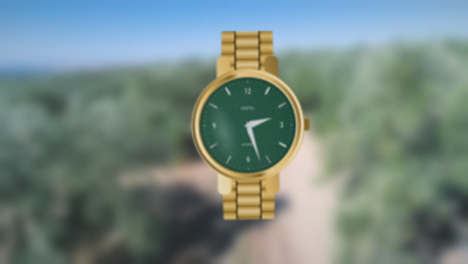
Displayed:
h=2 m=27
